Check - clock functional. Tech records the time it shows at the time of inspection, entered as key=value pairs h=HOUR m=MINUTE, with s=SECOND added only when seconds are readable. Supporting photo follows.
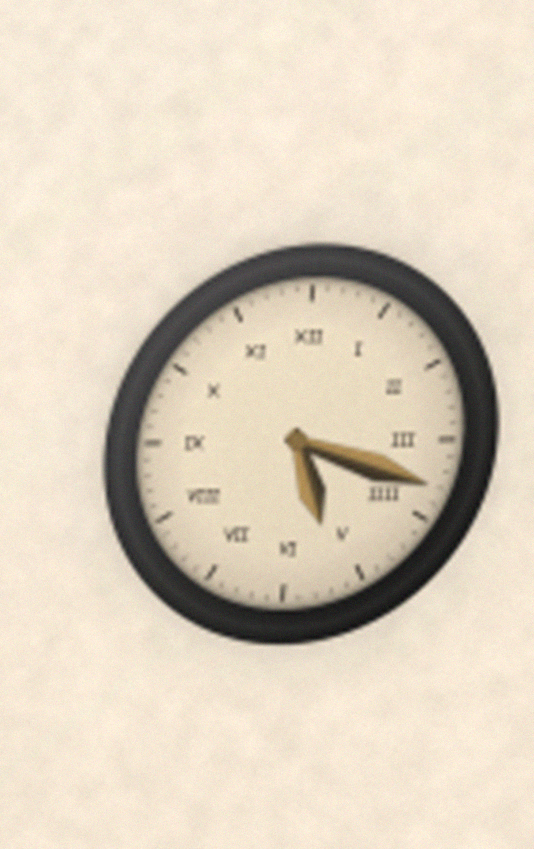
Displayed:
h=5 m=18
